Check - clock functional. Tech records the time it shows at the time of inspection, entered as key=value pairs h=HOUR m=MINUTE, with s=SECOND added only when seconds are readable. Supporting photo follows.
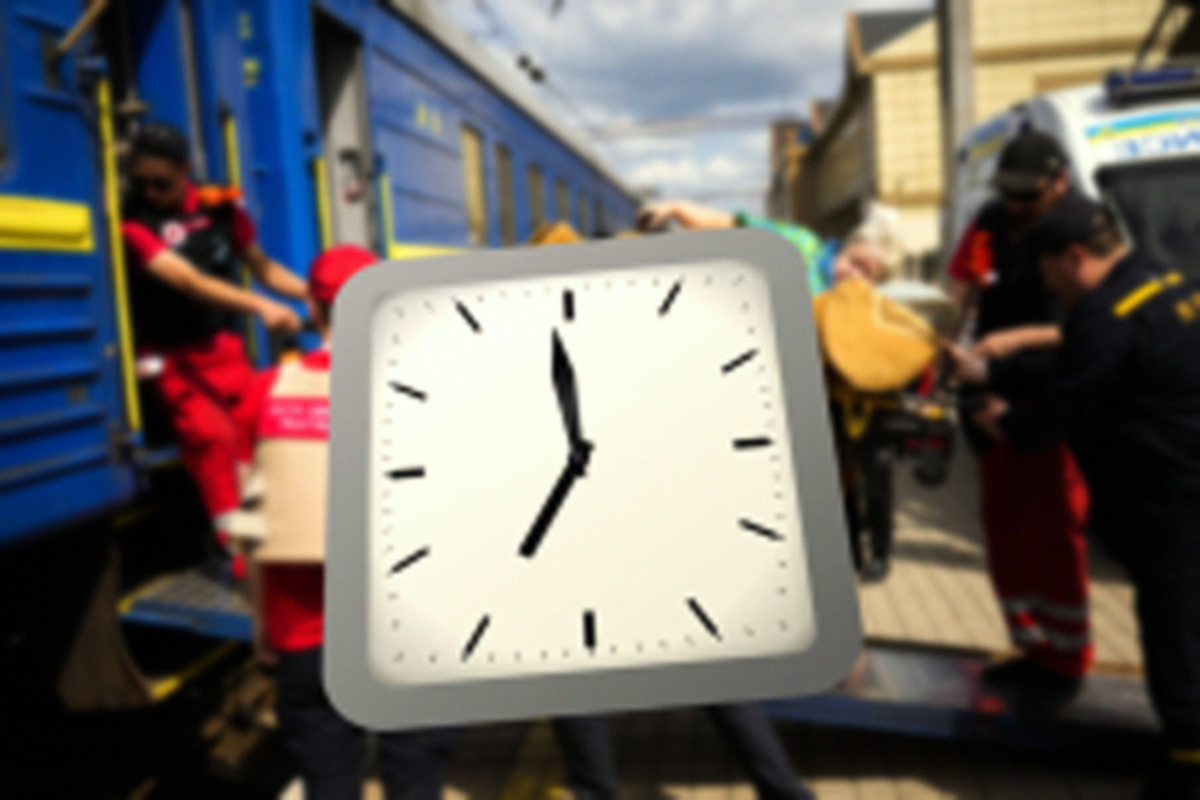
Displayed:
h=6 m=59
